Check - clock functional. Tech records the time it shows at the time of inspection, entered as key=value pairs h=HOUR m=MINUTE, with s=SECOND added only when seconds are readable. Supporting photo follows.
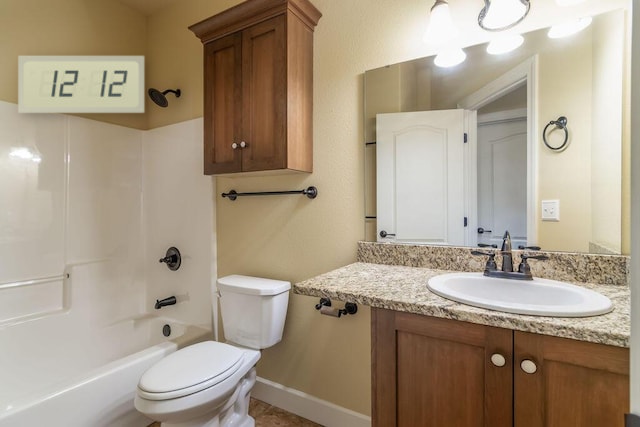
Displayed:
h=12 m=12
